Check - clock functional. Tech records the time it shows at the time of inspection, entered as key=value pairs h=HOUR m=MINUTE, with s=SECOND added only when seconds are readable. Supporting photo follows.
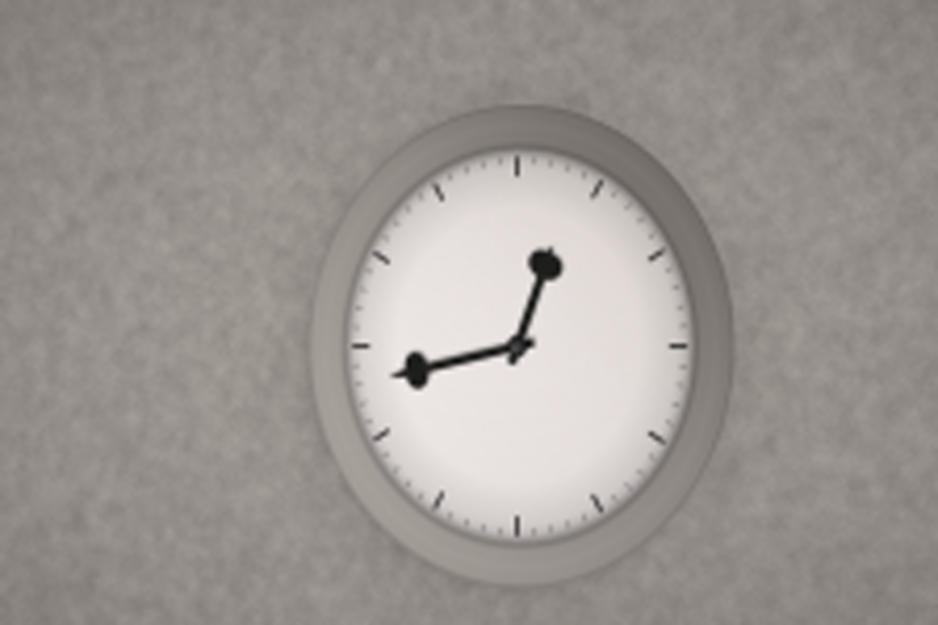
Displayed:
h=12 m=43
